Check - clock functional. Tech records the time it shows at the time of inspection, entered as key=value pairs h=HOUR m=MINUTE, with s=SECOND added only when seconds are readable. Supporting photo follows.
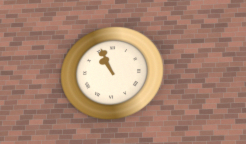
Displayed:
h=10 m=56
